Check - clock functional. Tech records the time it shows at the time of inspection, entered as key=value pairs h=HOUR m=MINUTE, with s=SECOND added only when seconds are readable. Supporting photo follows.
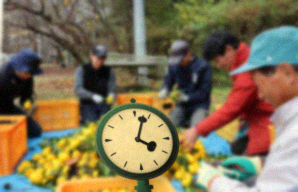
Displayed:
h=4 m=3
